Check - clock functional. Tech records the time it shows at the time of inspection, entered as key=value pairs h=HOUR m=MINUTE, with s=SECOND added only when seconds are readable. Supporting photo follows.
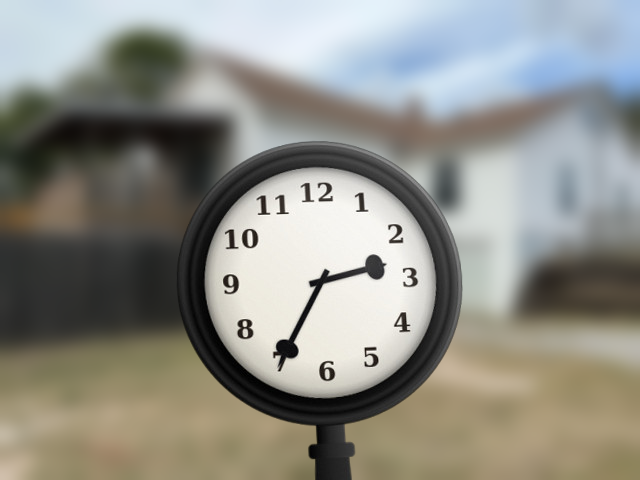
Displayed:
h=2 m=35
